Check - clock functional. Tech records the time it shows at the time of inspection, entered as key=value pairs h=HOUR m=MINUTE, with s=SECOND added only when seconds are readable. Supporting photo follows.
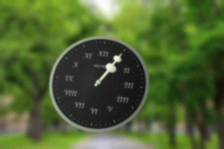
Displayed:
h=1 m=5
